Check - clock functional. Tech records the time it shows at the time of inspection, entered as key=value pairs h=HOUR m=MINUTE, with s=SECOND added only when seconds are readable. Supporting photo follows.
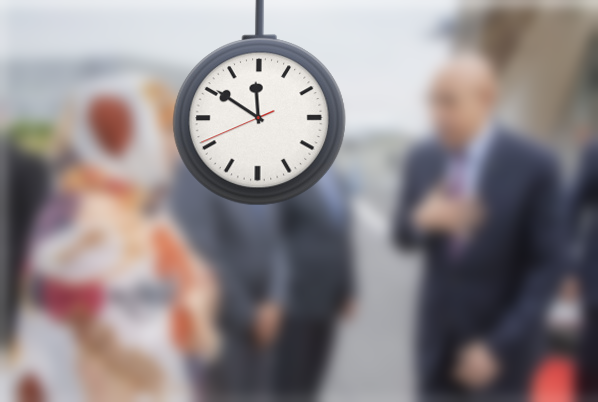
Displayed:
h=11 m=50 s=41
